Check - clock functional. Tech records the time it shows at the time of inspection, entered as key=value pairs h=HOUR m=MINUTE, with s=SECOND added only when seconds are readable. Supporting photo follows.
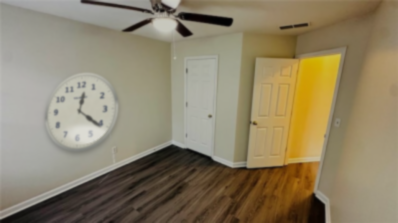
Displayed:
h=12 m=21
